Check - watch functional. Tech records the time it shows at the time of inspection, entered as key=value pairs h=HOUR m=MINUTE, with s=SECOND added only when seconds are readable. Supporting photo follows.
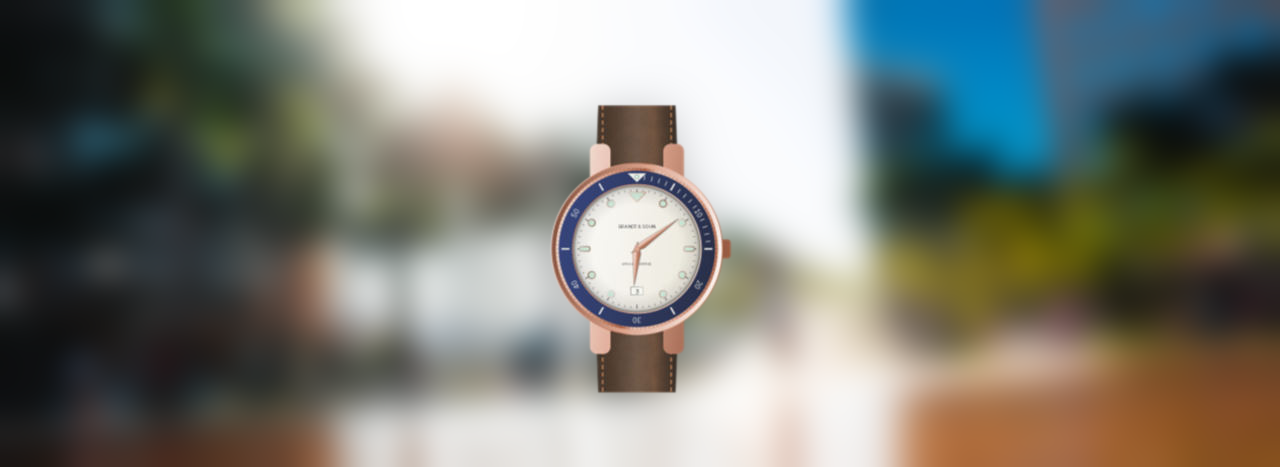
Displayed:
h=6 m=9
